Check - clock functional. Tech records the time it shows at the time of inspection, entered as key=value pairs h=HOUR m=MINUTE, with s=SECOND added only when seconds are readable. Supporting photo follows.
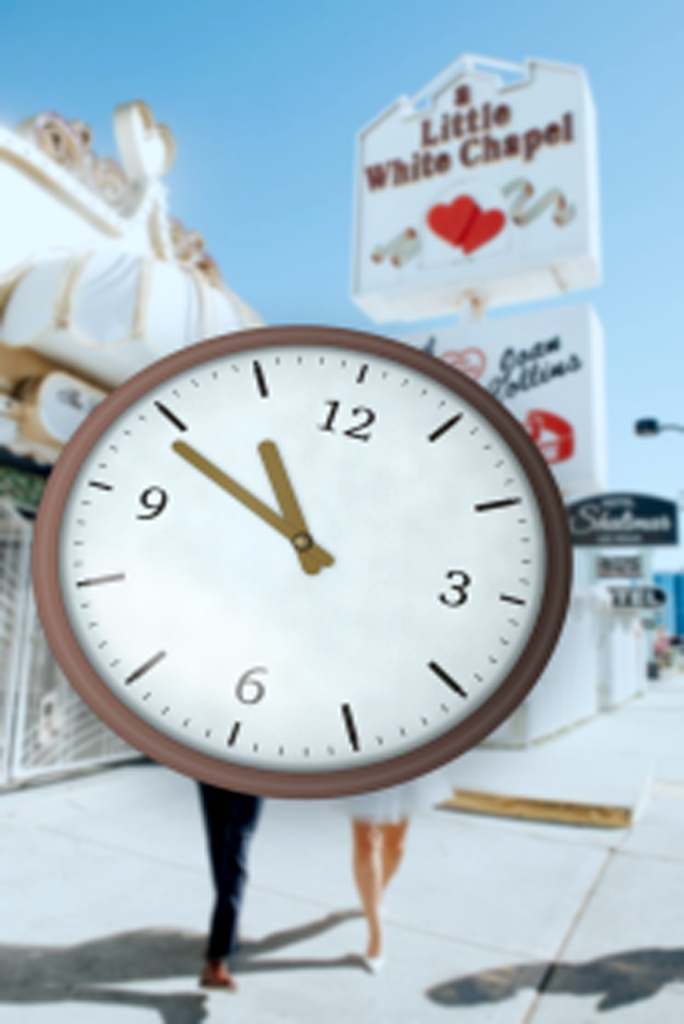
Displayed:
h=10 m=49
